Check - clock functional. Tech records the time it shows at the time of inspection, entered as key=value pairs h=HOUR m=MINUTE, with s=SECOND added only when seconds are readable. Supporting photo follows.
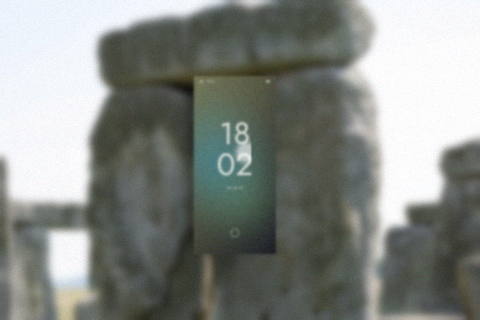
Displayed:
h=18 m=2
